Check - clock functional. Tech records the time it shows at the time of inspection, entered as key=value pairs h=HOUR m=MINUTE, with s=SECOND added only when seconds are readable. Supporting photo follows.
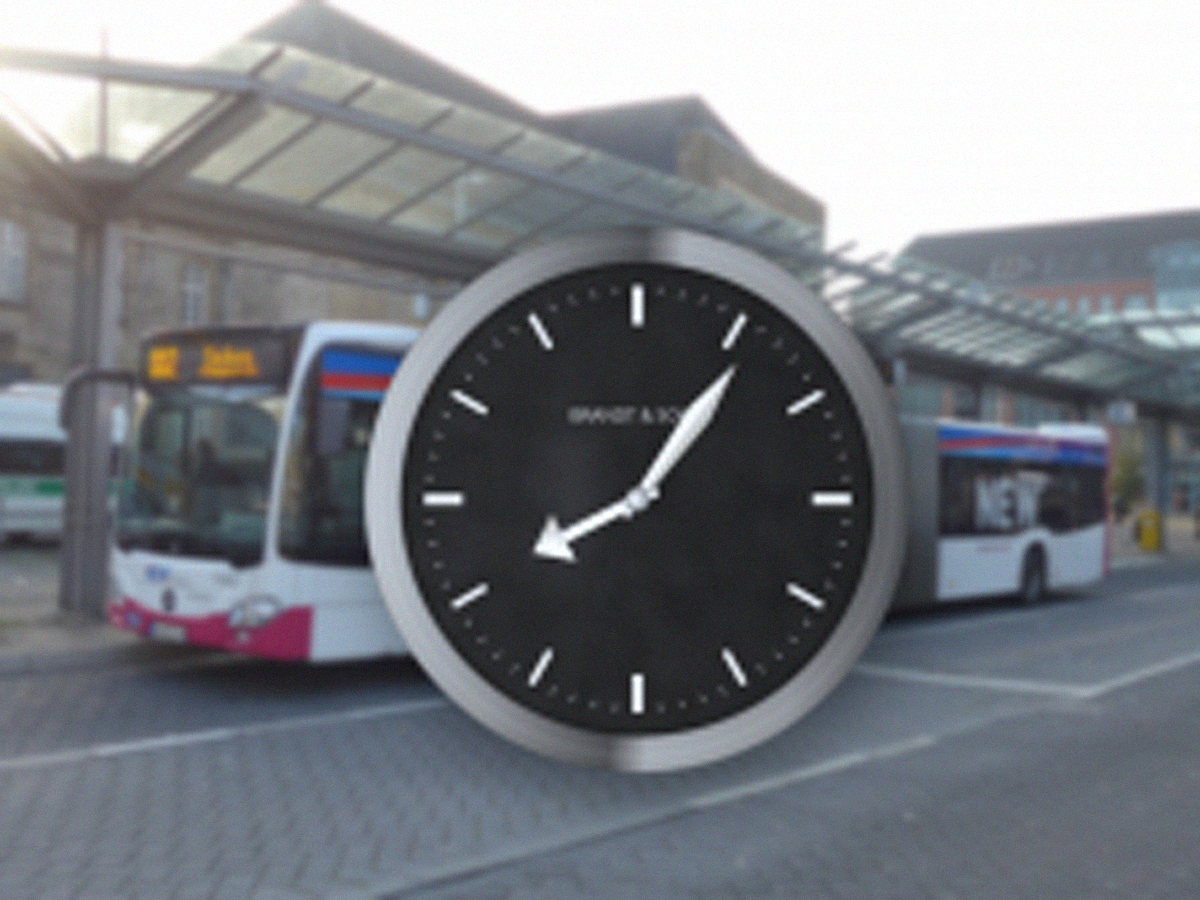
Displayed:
h=8 m=6
